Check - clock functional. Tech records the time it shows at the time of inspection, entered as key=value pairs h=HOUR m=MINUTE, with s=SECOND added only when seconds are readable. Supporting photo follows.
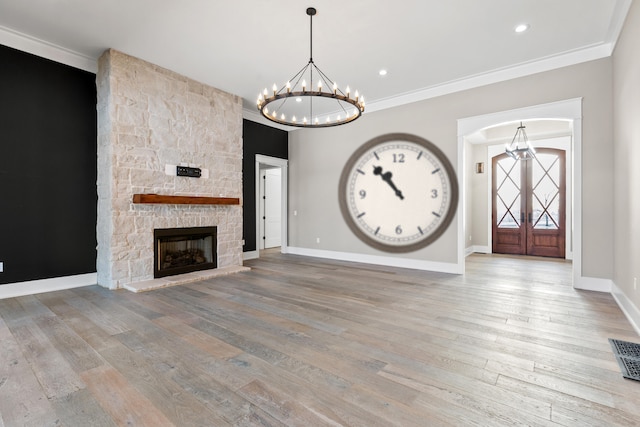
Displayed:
h=10 m=53
